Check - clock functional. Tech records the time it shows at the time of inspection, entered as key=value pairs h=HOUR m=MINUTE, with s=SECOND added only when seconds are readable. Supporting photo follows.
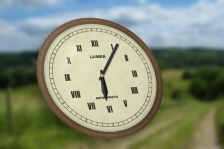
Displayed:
h=6 m=6
